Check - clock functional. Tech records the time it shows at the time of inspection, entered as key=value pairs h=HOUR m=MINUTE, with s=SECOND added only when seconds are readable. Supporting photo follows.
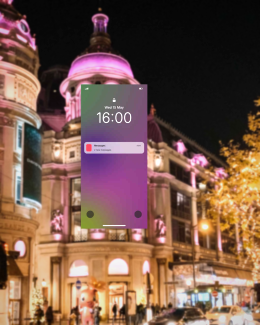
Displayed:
h=16 m=0
